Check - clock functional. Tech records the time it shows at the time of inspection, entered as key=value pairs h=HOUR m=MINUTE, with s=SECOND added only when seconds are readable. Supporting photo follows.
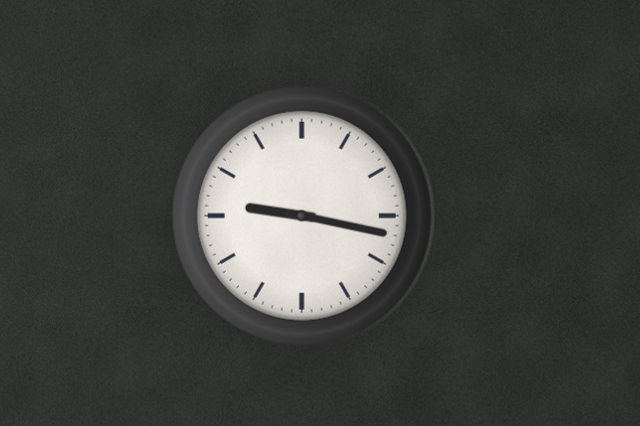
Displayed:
h=9 m=17
